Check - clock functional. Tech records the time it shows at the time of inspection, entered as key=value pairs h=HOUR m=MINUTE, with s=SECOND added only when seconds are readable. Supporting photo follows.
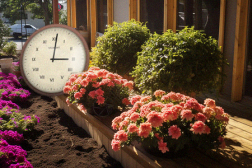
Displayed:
h=3 m=1
